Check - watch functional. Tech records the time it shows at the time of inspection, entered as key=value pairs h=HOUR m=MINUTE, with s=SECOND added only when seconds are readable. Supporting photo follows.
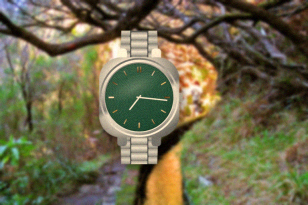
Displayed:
h=7 m=16
